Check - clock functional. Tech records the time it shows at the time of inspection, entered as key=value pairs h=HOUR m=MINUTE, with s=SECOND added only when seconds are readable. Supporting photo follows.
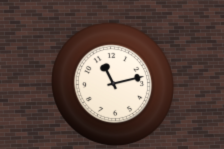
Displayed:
h=11 m=13
